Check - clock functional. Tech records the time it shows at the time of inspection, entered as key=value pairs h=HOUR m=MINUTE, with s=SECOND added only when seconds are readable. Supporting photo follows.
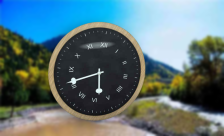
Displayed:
h=5 m=41
